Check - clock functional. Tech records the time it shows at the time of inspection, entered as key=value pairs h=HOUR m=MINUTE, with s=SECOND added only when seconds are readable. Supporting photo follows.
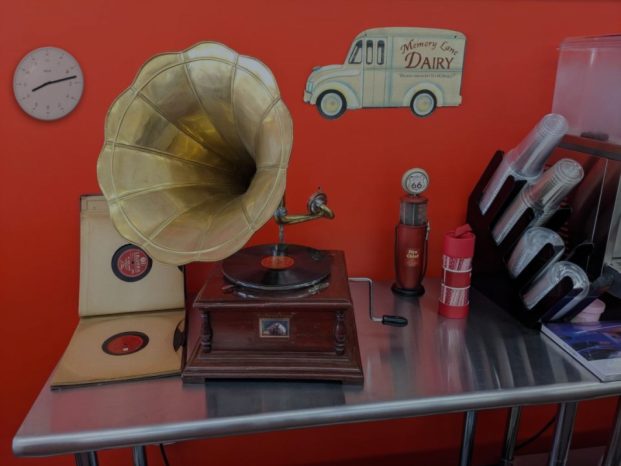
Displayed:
h=8 m=13
